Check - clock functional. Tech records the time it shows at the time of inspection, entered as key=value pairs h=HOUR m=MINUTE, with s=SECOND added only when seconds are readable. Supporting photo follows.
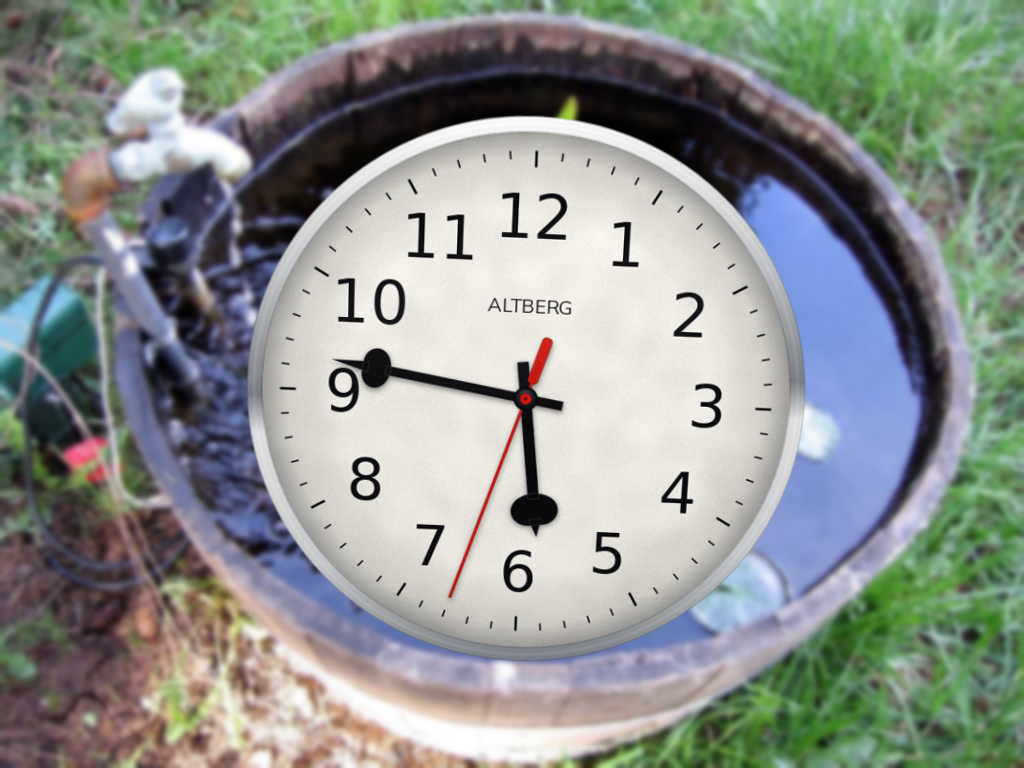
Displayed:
h=5 m=46 s=33
